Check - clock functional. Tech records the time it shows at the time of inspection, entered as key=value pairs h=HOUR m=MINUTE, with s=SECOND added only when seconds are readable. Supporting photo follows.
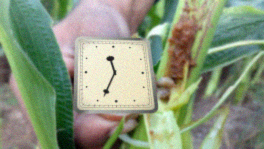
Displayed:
h=11 m=34
